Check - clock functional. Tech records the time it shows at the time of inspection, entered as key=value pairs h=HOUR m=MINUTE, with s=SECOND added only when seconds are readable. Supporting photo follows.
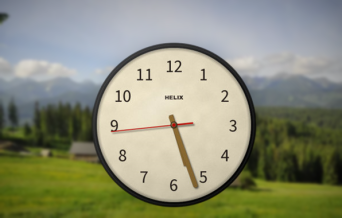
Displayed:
h=5 m=26 s=44
